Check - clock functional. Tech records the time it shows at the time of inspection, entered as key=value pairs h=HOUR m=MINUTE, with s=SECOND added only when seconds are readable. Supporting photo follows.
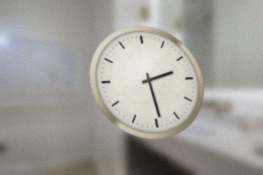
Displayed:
h=2 m=29
